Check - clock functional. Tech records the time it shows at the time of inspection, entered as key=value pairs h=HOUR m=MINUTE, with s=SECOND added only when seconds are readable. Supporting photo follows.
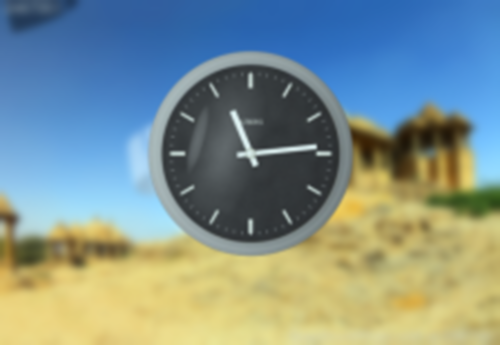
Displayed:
h=11 m=14
